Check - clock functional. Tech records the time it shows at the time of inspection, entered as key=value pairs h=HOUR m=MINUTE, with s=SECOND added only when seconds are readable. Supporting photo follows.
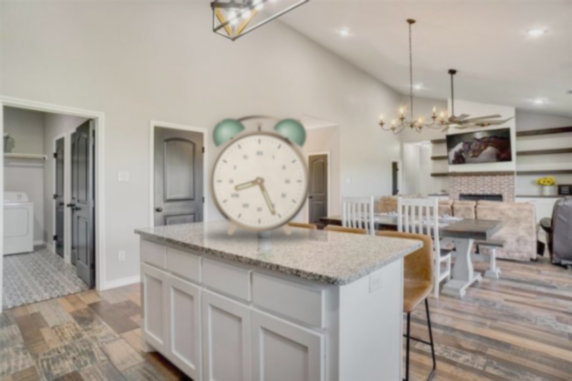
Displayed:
h=8 m=26
